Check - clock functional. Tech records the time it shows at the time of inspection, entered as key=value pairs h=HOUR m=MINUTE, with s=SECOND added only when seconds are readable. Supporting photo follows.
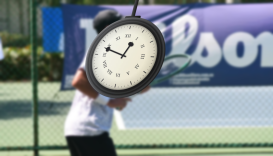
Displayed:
h=12 m=48
